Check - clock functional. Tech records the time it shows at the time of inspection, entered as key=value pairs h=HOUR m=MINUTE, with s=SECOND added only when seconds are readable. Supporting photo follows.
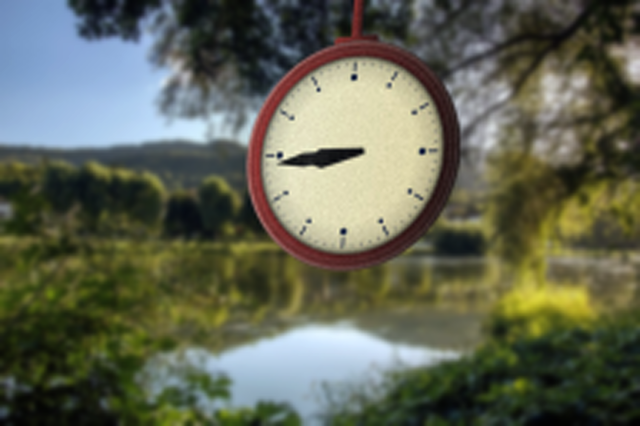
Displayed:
h=8 m=44
